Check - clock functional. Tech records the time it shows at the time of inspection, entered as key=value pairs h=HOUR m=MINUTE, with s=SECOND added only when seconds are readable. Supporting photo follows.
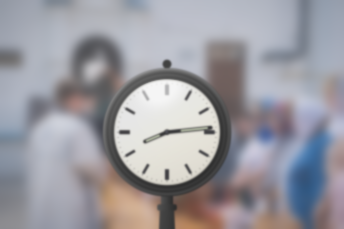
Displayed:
h=8 m=14
